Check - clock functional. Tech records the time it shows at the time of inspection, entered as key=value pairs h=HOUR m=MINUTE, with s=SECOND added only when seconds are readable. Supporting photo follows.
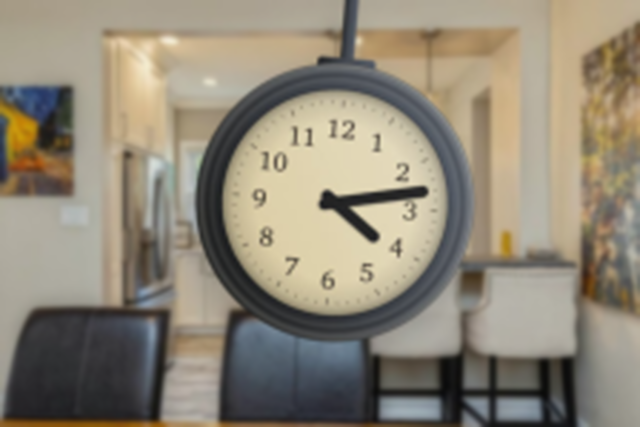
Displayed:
h=4 m=13
